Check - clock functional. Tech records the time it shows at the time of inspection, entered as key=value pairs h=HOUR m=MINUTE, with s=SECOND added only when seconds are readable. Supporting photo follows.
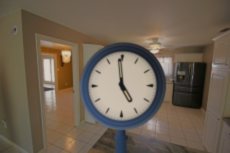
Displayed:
h=4 m=59
